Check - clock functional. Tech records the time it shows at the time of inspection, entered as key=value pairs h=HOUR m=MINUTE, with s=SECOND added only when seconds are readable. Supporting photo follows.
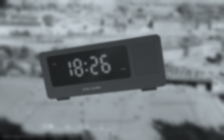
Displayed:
h=18 m=26
